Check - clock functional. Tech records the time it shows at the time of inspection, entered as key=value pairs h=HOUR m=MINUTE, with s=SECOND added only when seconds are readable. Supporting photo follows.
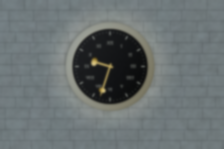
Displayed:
h=9 m=33
